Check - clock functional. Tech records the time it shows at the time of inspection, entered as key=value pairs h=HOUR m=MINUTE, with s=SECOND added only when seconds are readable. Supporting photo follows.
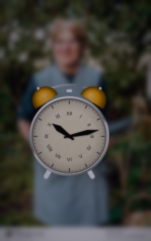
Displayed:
h=10 m=13
